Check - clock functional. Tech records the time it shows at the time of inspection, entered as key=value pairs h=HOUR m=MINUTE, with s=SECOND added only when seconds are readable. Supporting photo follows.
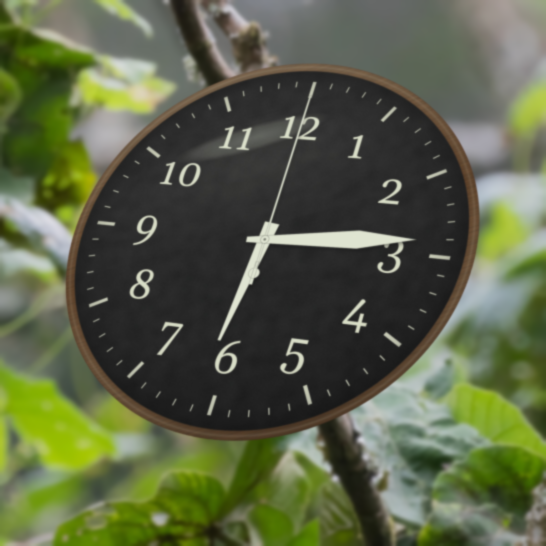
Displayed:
h=6 m=14 s=0
